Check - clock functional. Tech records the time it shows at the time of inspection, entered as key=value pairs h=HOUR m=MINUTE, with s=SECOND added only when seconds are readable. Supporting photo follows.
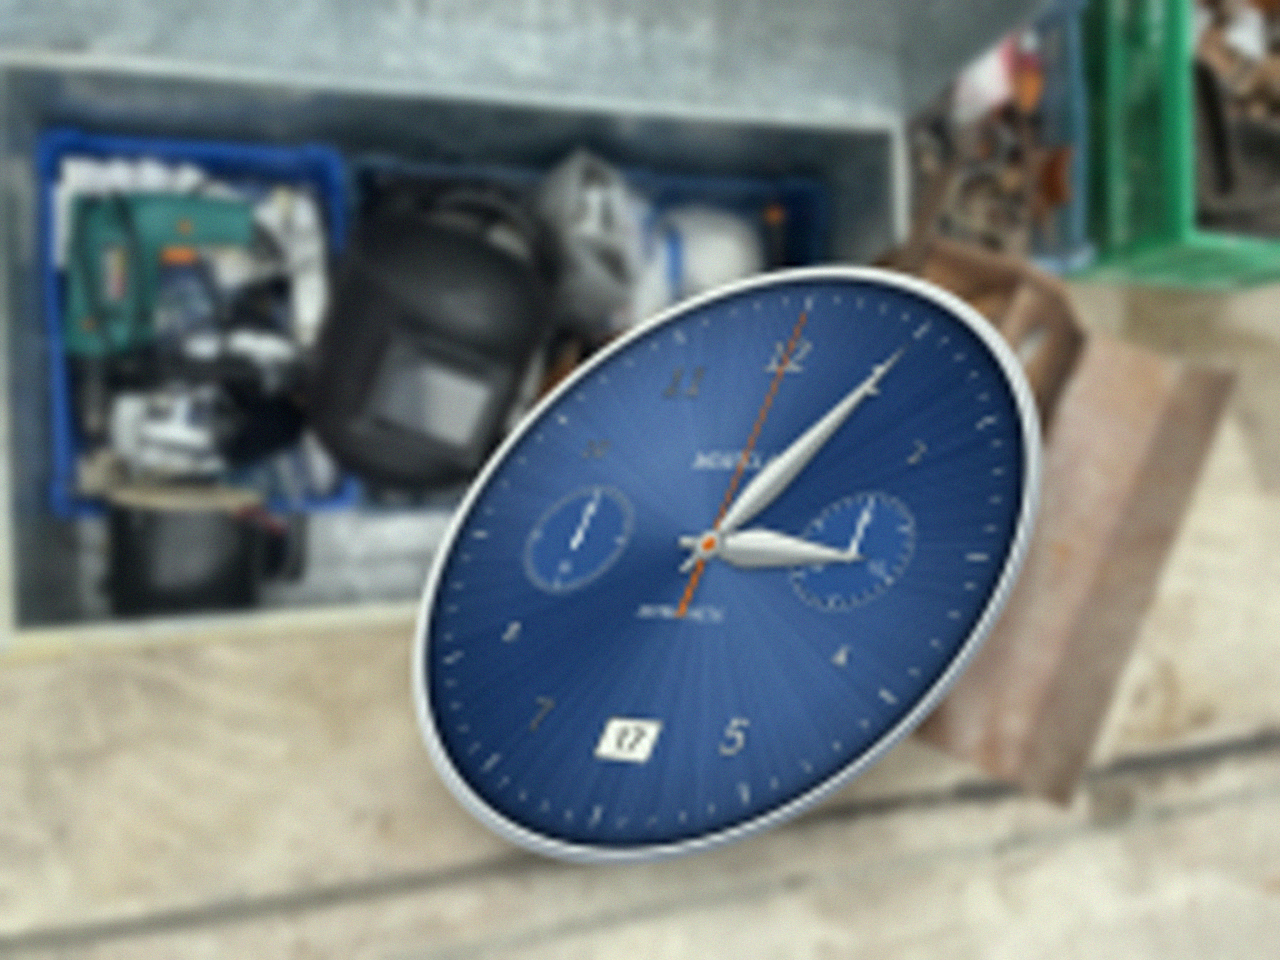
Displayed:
h=3 m=5
